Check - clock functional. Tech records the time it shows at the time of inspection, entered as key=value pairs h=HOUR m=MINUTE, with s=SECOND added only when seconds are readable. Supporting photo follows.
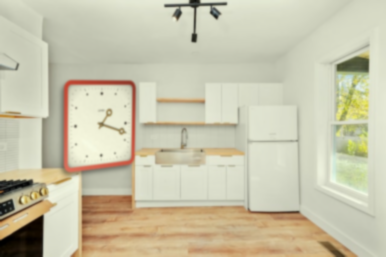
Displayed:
h=1 m=18
